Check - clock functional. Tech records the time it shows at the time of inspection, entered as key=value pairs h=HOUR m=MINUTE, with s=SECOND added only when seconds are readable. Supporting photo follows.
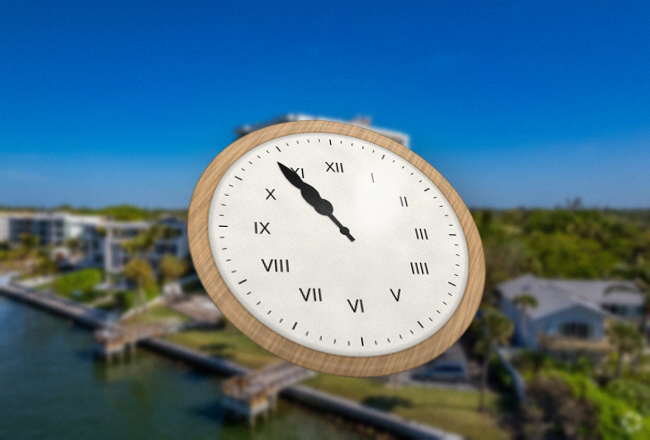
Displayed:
h=10 m=54
